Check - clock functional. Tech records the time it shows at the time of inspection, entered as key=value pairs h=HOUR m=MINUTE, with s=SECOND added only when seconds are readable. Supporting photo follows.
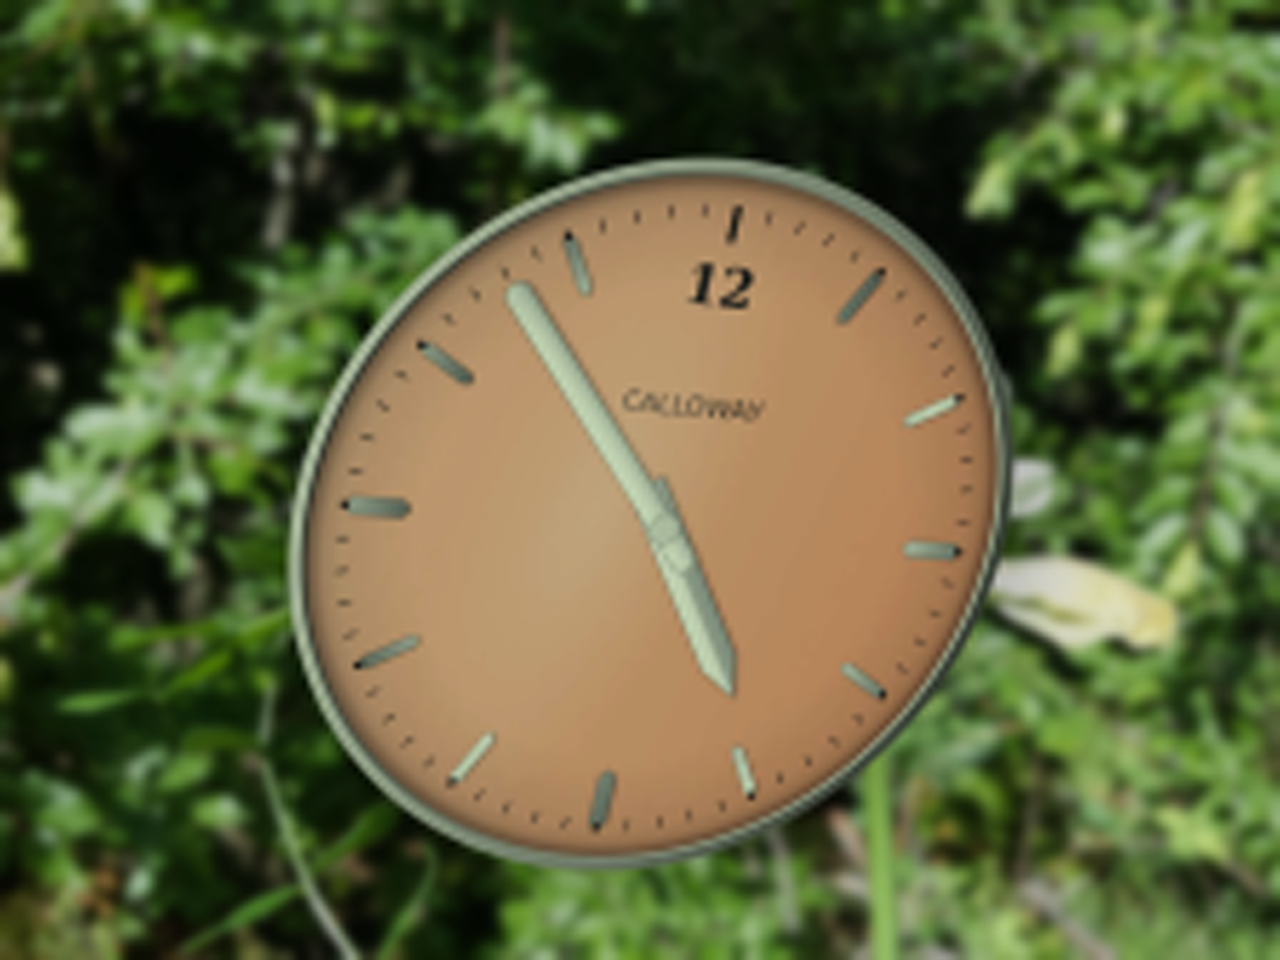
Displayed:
h=4 m=53
